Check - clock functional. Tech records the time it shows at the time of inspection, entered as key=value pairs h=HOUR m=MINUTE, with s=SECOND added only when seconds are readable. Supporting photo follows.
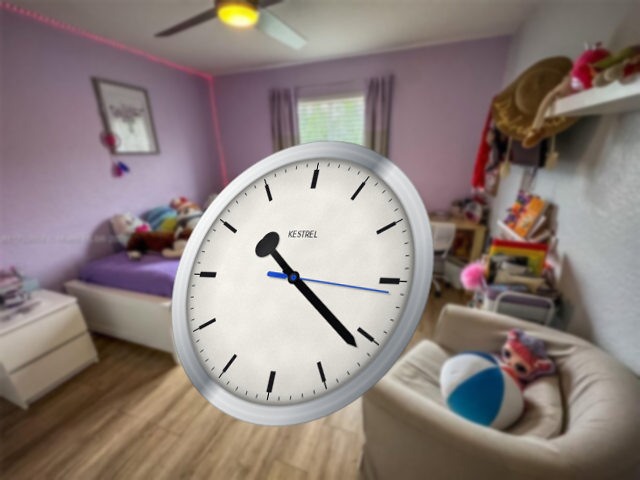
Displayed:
h=10 m=21 s=16
